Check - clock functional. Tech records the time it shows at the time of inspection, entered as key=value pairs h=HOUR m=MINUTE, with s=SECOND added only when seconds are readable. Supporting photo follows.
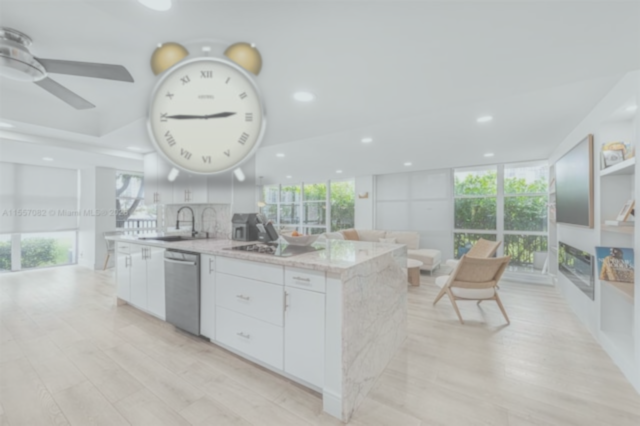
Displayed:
h=2 m=45
